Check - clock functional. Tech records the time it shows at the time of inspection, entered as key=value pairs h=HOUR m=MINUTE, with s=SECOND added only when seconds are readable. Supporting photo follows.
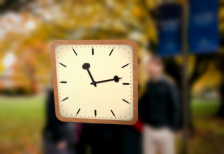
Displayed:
h=11 m=13
